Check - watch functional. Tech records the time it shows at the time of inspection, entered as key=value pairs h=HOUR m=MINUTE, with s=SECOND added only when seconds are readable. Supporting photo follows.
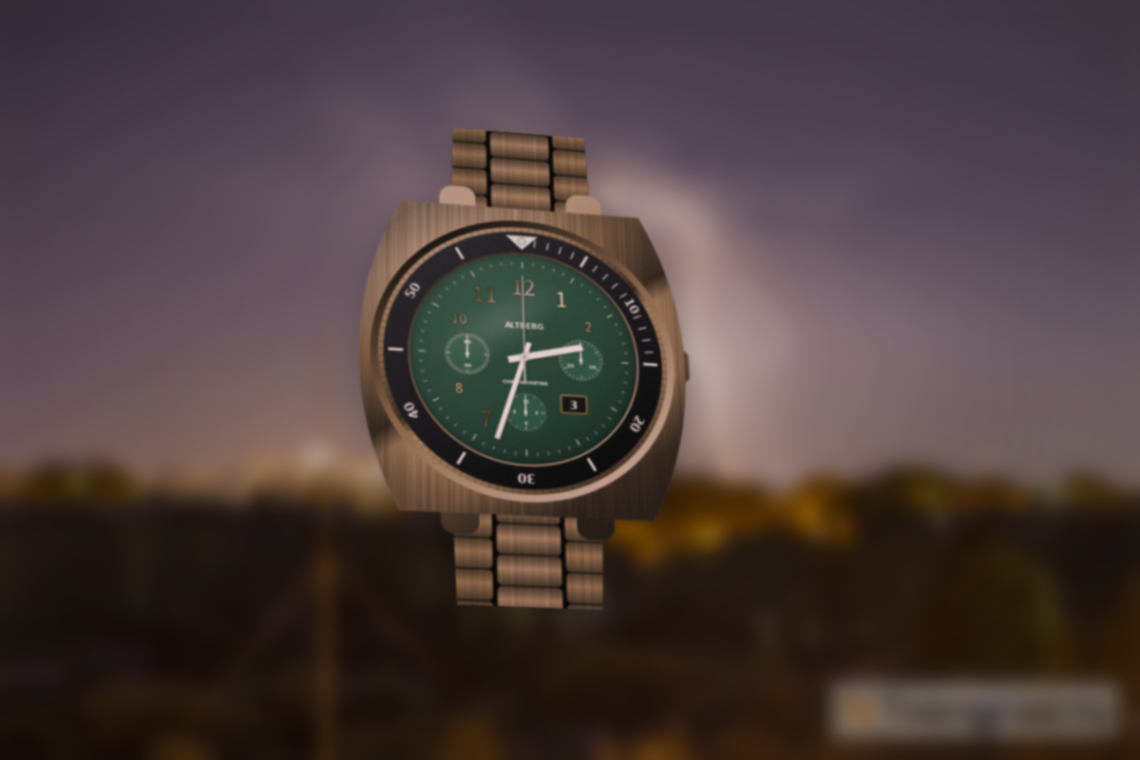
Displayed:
h=2 m=33
